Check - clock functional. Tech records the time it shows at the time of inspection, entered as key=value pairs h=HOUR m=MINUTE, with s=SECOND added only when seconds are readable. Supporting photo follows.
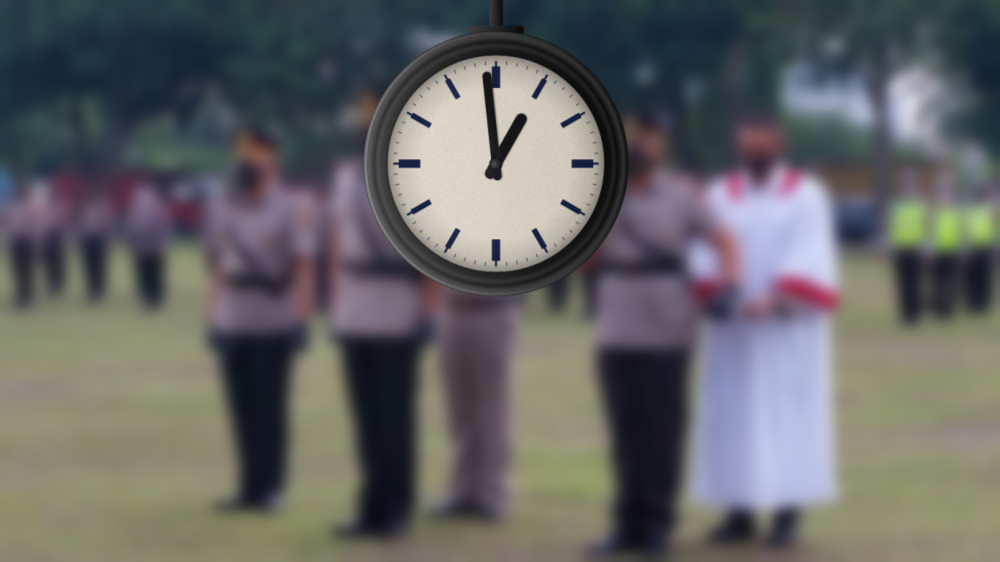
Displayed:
h=12 m=59
